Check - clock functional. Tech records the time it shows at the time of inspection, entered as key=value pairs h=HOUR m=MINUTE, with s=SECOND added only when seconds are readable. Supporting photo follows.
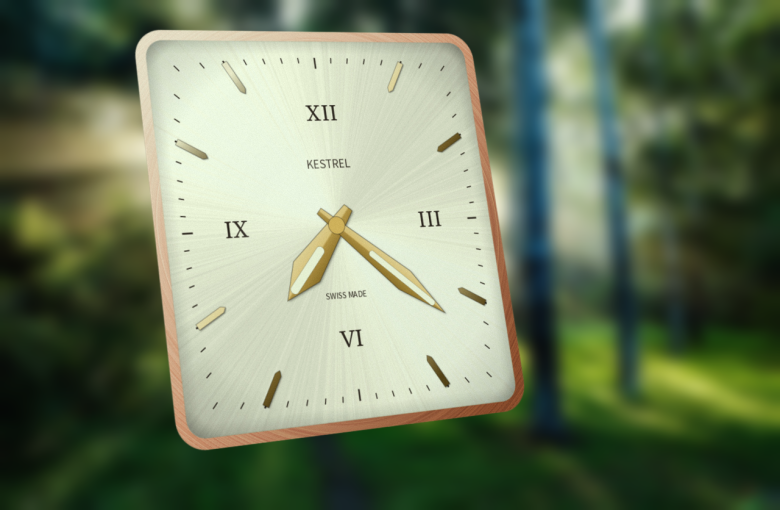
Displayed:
h=7 m=22
